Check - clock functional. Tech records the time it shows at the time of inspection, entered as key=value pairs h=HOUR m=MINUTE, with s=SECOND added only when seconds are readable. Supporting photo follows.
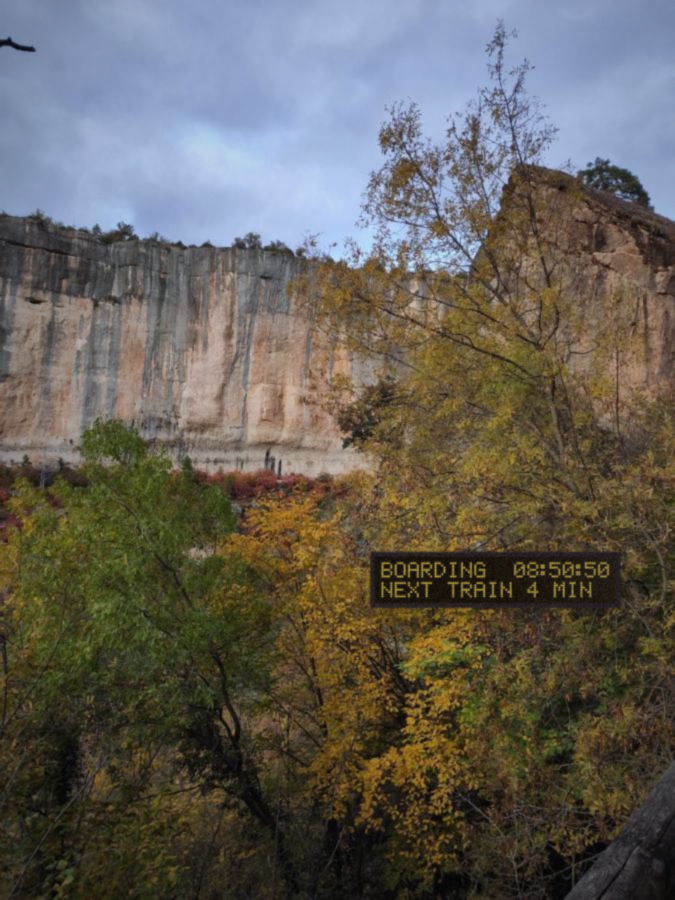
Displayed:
h=8 m=50 s=50
